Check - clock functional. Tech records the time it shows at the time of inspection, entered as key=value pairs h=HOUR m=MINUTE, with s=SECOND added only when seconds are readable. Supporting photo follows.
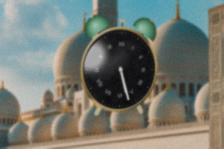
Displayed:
h=5 m=27
